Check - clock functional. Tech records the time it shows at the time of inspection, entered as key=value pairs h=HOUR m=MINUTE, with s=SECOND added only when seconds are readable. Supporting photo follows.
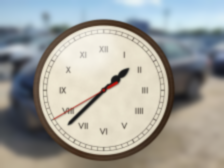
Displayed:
h=1 m=37 s=40
